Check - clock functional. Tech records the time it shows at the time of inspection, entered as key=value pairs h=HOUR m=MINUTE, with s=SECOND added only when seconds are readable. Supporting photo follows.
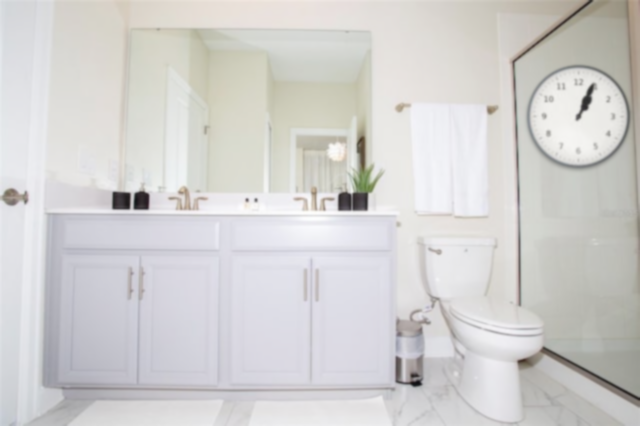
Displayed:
h=1 m=4
